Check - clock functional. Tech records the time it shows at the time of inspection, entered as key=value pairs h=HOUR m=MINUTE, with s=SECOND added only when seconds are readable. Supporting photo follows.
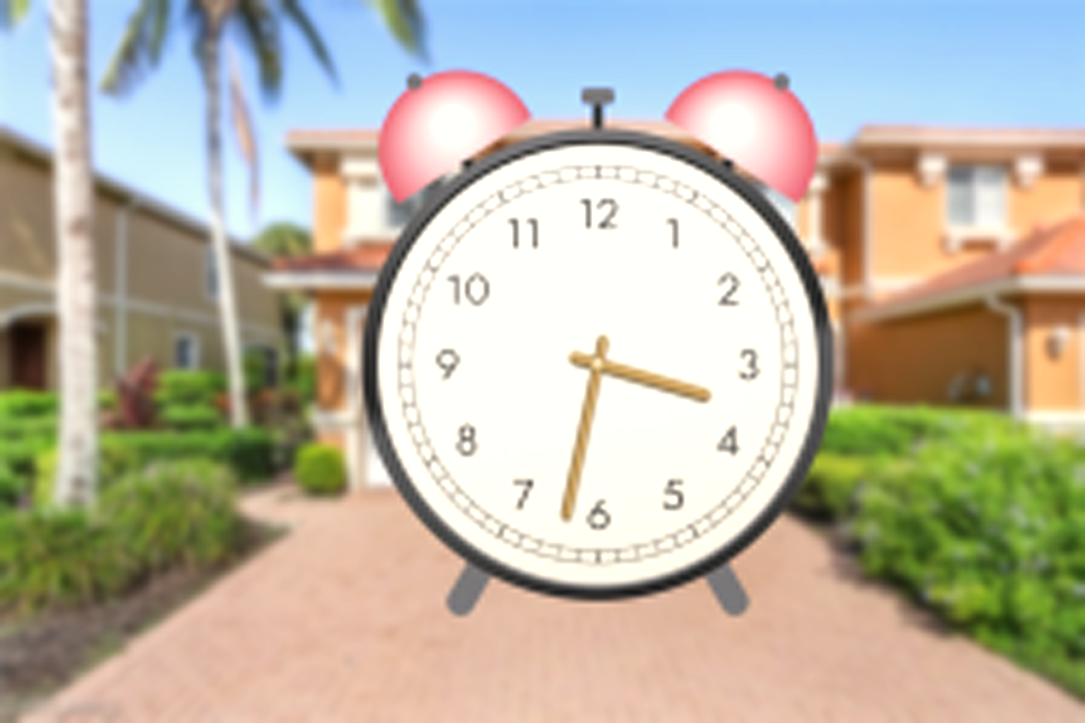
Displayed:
h=3 m=32
